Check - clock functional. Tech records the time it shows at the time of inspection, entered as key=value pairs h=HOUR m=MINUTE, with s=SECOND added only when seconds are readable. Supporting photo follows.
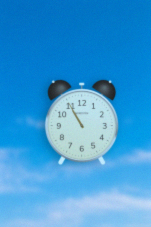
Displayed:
h=10 m=55
